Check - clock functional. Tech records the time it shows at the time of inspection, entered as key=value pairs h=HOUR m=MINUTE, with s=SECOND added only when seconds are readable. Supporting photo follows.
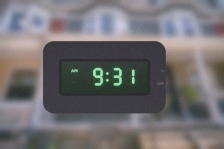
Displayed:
h=9 m=31
